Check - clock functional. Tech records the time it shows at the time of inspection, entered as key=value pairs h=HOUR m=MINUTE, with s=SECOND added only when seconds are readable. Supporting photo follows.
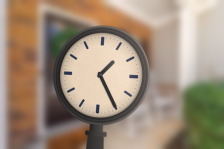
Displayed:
h=1 m=25
